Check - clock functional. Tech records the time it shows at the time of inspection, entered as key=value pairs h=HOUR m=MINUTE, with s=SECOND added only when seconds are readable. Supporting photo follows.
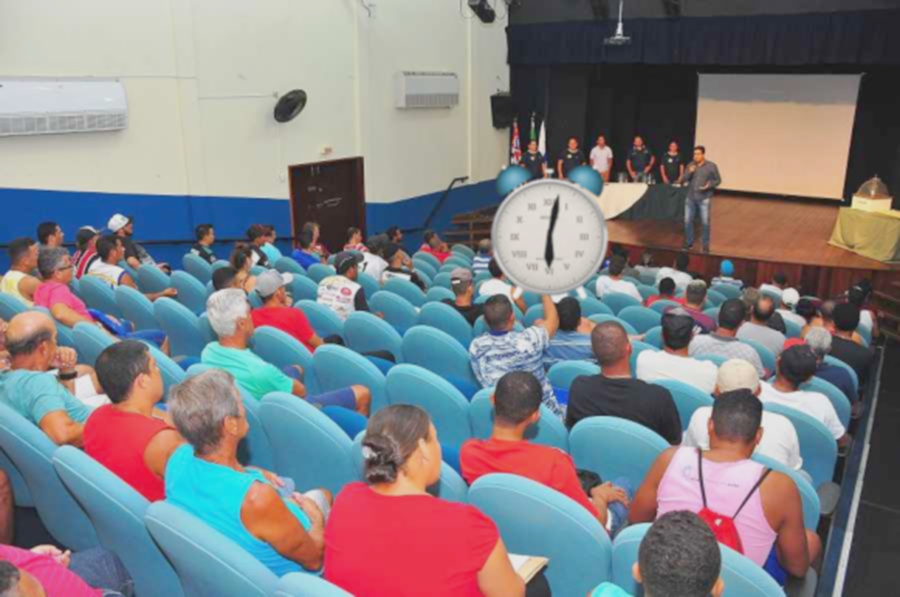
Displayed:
h=6 m=2
